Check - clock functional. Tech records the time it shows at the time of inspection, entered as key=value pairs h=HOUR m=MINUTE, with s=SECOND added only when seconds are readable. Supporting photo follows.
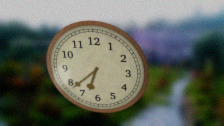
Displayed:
h=6 m=38
